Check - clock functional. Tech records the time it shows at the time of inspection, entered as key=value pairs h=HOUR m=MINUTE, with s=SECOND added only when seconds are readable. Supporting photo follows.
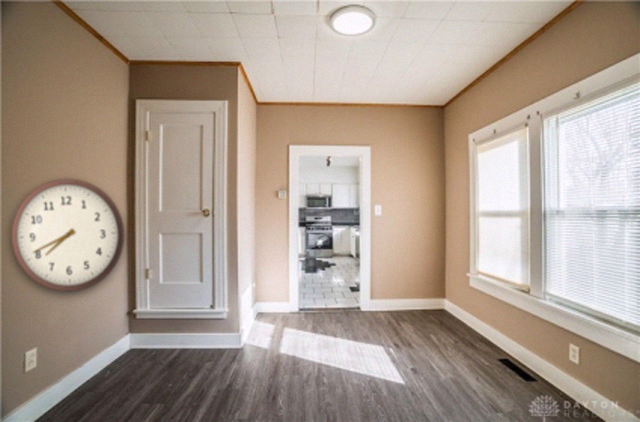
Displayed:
h=7 m=41
